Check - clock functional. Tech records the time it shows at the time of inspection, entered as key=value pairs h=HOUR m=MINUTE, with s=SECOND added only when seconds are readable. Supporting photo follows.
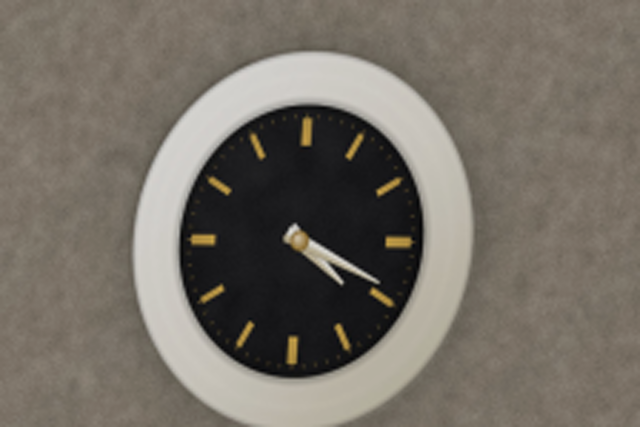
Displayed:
h=4 m=19
